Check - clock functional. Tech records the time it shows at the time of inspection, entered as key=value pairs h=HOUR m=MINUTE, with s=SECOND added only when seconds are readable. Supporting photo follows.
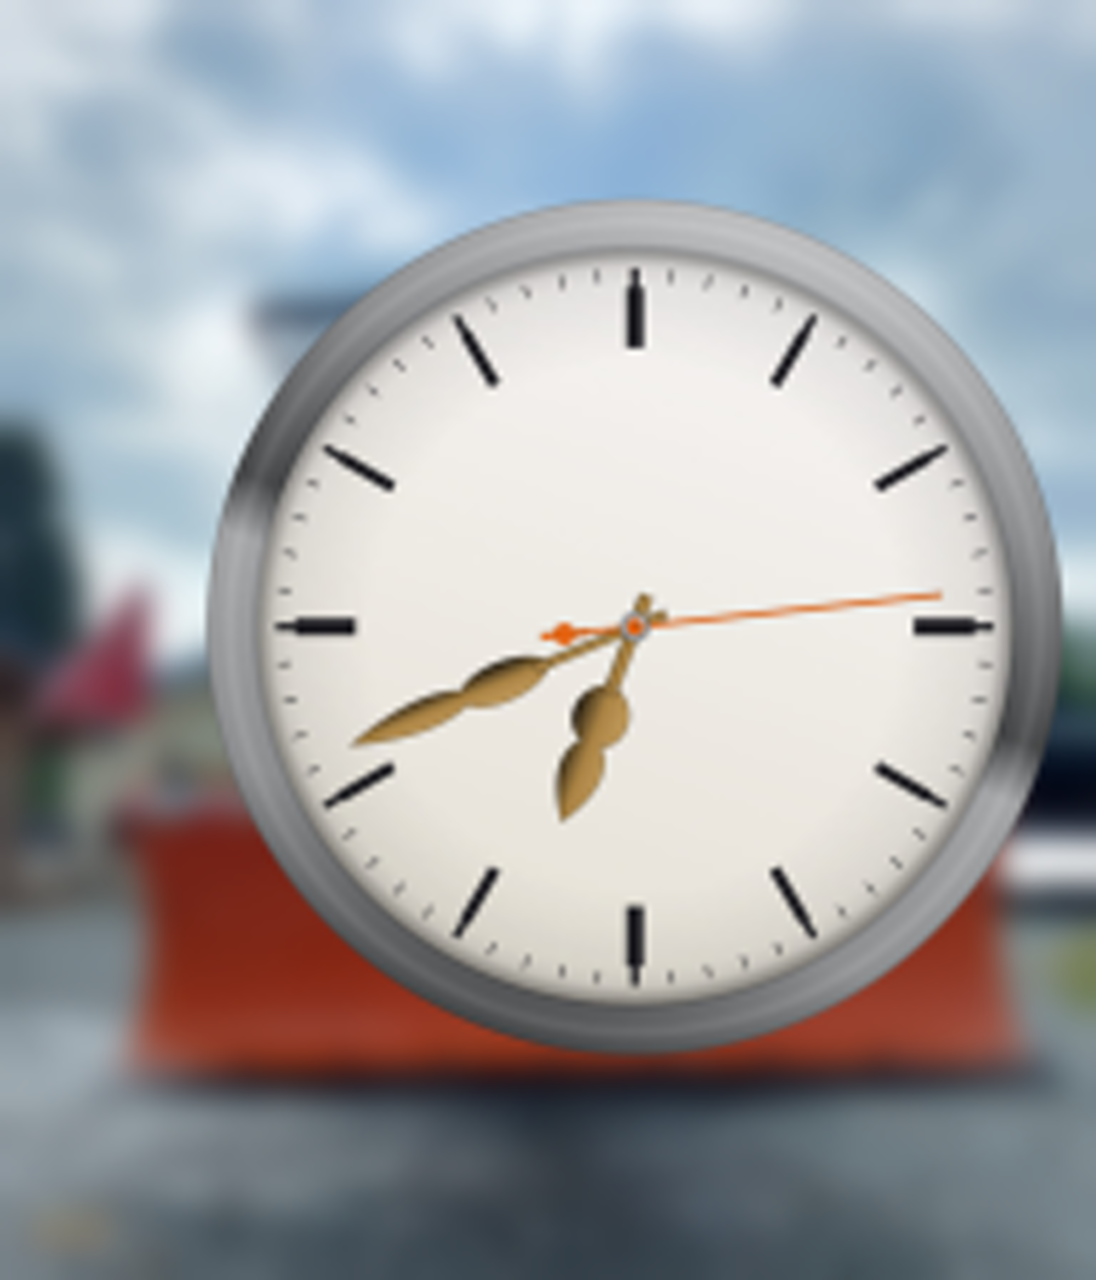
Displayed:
h=6 m=41 s=14
